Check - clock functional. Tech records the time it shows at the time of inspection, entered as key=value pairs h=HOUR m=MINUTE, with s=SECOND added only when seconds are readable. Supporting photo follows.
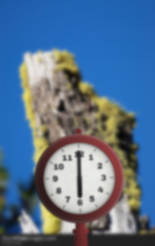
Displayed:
h=6 m=0
